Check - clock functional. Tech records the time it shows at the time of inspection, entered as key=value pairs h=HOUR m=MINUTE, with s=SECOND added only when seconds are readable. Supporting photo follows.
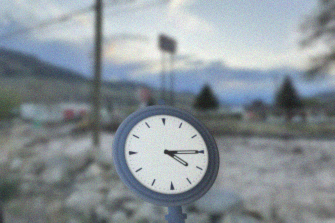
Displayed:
h=4 m=15
